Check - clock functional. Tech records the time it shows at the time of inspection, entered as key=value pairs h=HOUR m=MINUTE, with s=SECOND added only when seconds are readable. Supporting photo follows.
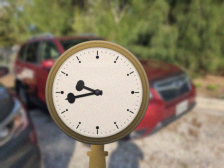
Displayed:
h=9 m=43
